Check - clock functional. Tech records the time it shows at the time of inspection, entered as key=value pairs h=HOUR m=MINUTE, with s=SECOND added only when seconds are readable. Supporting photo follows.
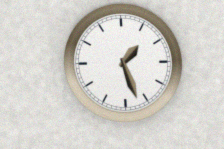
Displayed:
h=1 m=27
